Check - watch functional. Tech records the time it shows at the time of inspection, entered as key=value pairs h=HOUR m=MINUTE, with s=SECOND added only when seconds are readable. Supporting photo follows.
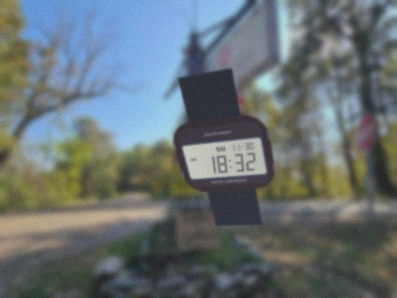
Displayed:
h=18 m=32
